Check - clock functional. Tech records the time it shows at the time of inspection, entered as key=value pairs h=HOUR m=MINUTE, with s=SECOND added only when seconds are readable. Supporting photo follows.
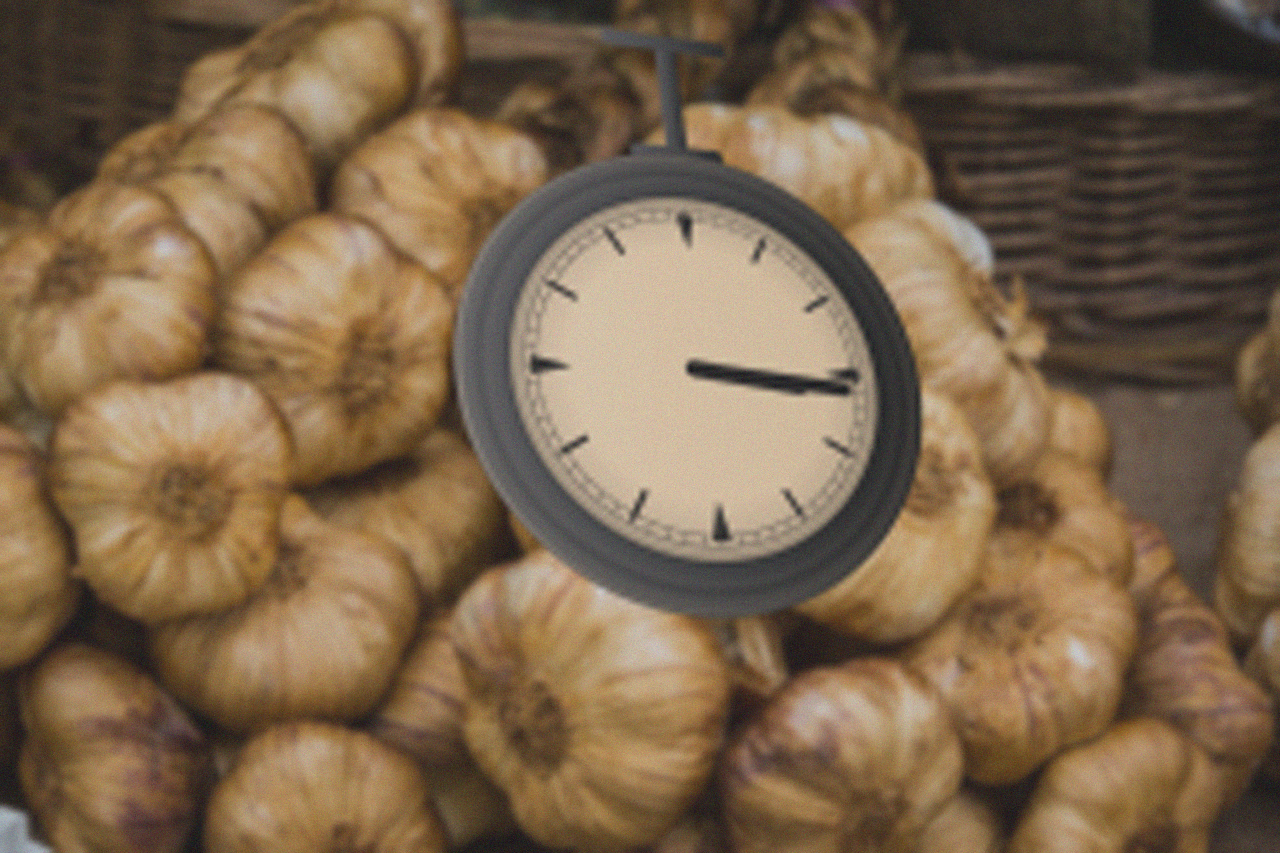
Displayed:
h=3 m=16
